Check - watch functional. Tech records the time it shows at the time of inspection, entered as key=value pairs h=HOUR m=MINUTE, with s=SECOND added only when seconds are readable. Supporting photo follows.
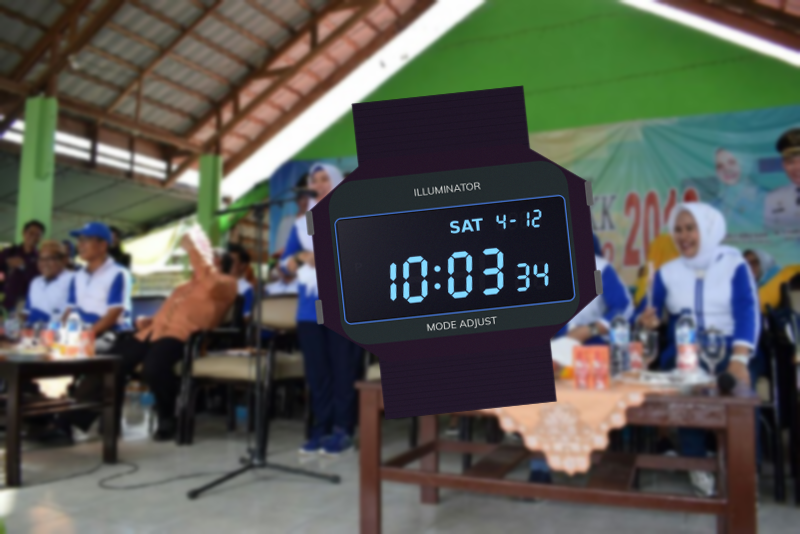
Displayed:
h=10 m=3 s=34
